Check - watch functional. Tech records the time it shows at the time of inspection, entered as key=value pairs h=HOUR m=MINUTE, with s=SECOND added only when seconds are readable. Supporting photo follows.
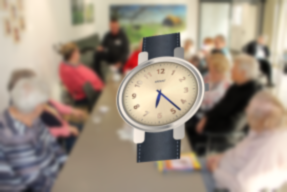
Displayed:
h=6 m=23
